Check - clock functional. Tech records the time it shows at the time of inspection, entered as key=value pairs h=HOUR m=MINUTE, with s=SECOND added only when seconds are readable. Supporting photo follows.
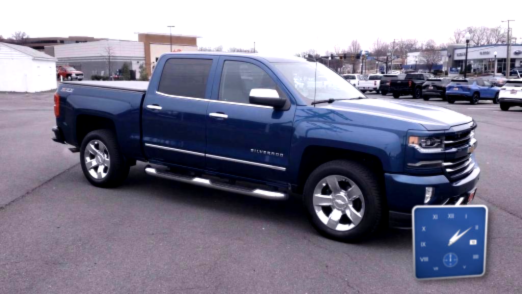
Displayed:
h=1 m=9
